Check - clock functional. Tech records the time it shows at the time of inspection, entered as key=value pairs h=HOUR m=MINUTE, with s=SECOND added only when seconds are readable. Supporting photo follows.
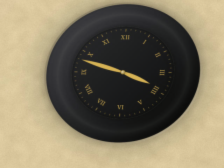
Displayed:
h=3 m=48
